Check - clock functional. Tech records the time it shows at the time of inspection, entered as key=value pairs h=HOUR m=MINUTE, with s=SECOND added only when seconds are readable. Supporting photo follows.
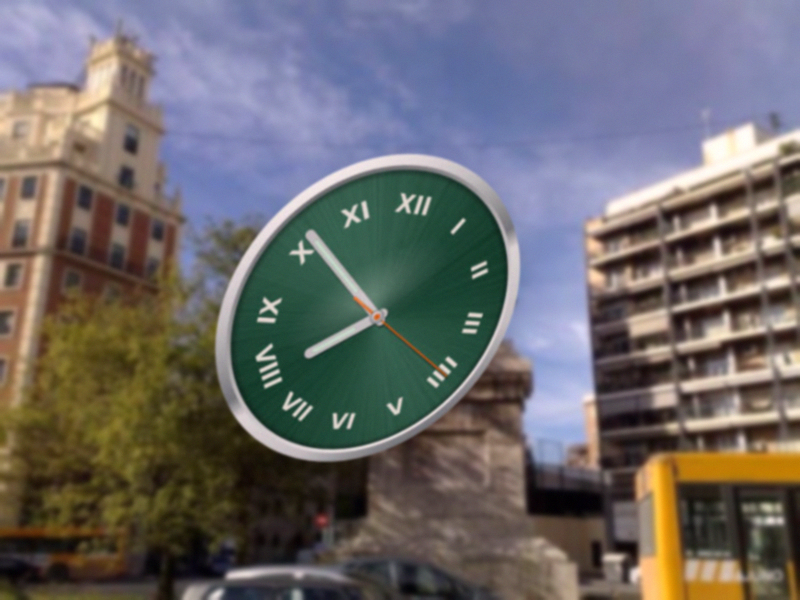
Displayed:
h=7 m=51 s=20
